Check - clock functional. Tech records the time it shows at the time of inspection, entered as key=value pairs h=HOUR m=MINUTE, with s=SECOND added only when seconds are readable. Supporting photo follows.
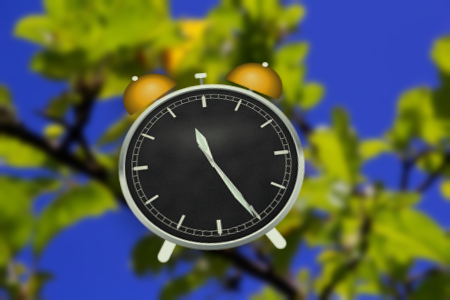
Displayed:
h=11 m=25 s=25
